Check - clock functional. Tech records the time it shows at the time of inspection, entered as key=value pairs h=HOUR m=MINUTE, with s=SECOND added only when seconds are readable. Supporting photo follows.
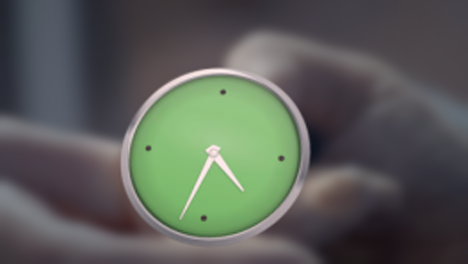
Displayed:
h=4 m=33
